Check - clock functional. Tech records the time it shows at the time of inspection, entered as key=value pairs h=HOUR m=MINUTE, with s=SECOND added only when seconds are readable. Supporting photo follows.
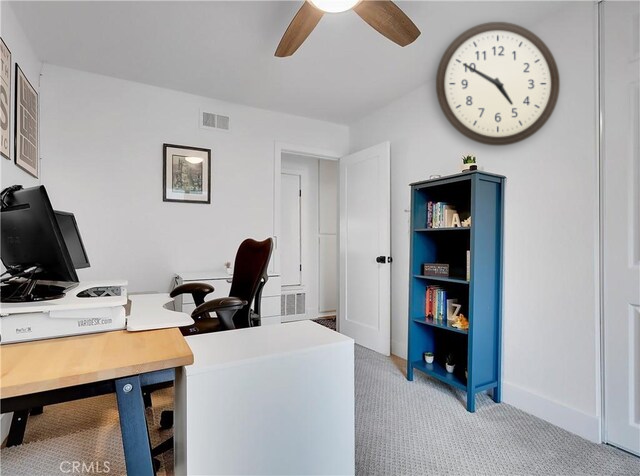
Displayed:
h=4 m=50
